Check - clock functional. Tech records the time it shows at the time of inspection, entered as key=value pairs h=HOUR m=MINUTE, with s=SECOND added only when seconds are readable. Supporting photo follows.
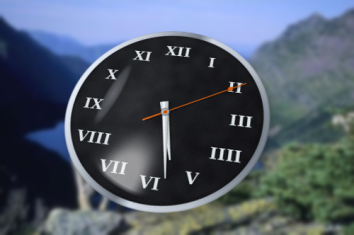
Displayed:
h=5 m=28 s=10
